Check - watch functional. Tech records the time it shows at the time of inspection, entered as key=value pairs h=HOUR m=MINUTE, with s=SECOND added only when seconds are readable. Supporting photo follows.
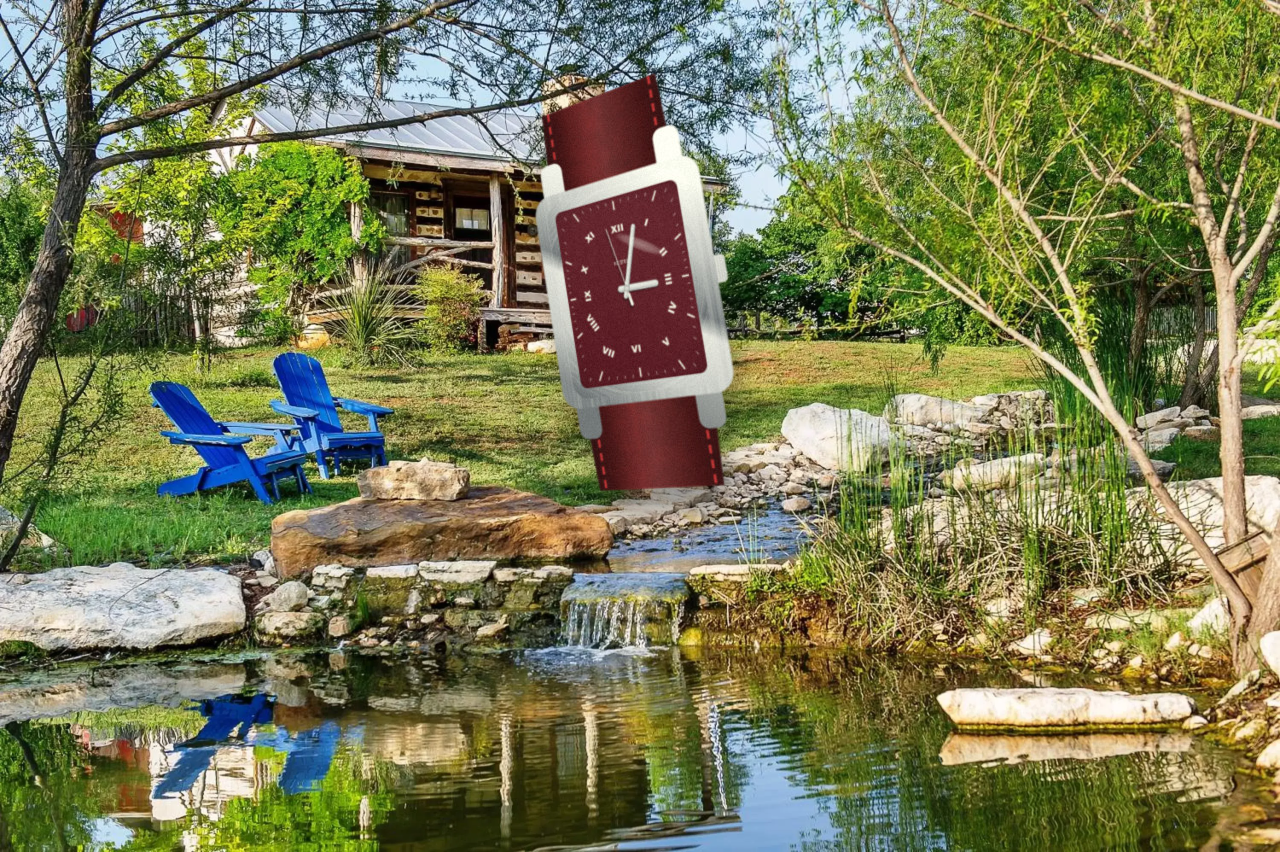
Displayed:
h=3 m=2 s=58
